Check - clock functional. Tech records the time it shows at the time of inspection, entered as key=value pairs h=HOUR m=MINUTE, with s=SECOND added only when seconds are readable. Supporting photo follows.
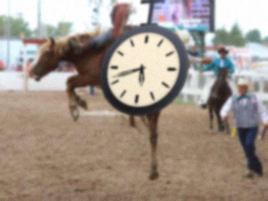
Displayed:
h=5 m=42
